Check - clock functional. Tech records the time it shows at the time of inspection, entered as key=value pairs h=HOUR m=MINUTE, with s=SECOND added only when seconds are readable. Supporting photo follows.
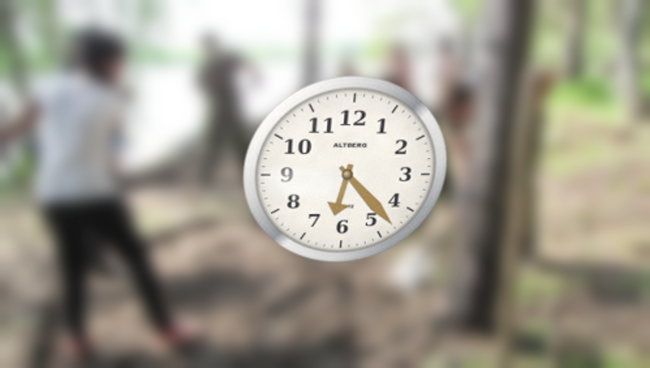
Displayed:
h=6 m=23
